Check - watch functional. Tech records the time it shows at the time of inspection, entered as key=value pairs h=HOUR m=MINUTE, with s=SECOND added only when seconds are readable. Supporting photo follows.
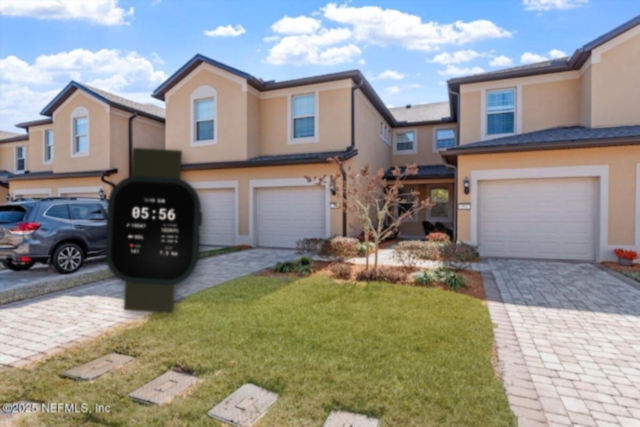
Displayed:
h=5 m=56
